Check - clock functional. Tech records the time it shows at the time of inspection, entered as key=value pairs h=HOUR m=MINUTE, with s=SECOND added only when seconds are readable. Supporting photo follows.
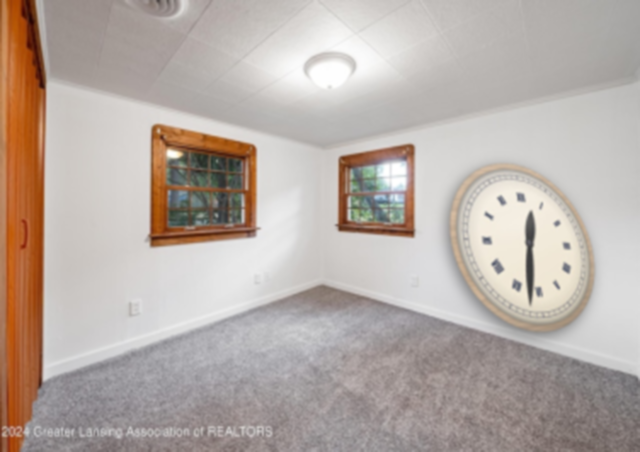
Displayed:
h=12 m=32
